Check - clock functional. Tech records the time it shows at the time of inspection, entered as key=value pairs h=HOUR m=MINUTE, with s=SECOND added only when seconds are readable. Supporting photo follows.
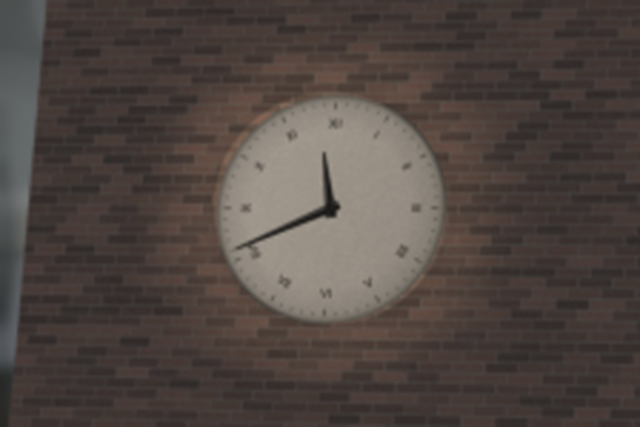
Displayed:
h=11 m=41
